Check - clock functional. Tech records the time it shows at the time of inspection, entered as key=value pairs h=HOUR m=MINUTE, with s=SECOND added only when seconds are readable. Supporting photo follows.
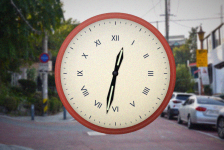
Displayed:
h=12 m=32
